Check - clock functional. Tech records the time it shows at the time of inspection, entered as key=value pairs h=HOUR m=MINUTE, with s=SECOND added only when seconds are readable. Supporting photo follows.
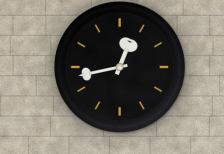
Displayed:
h=12 m=43
